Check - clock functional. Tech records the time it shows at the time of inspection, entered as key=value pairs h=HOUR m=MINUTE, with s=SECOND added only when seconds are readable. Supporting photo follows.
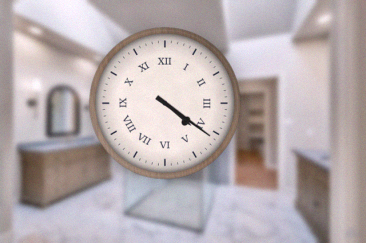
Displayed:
h=4 m=21
